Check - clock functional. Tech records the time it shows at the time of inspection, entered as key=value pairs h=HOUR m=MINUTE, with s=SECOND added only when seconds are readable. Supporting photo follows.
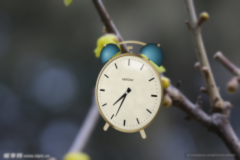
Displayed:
h=7 m=34
